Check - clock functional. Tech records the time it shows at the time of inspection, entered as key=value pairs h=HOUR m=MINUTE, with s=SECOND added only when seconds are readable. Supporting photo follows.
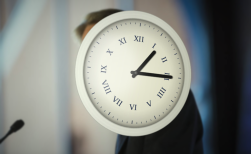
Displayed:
h=1 m=15
